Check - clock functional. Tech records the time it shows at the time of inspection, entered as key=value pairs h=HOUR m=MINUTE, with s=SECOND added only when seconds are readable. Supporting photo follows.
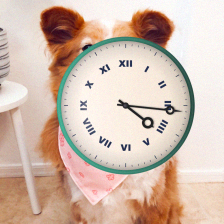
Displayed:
h=4 m=16
